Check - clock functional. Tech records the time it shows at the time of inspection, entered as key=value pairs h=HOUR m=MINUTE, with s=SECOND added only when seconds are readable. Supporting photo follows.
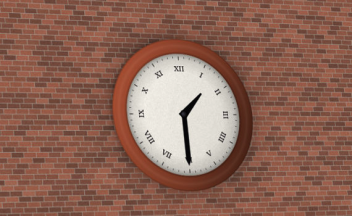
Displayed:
h=1 m=30
